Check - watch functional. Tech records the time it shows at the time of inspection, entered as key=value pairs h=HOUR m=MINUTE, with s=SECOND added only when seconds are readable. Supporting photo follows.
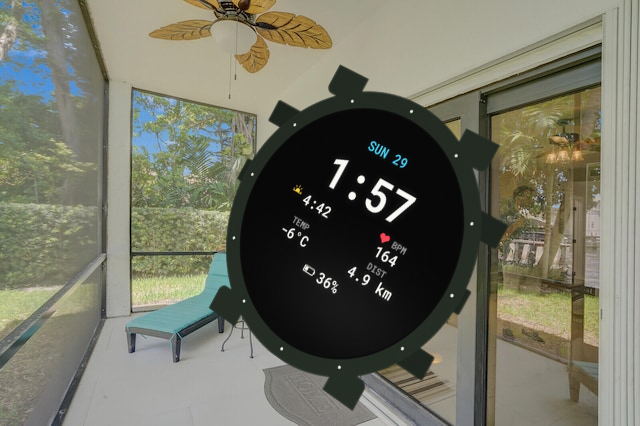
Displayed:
h=1 m=57
